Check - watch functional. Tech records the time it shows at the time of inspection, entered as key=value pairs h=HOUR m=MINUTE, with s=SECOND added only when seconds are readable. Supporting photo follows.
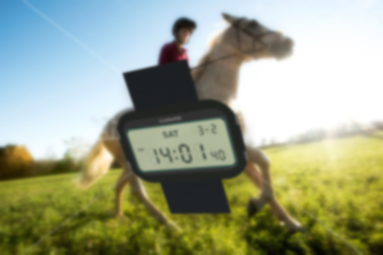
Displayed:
h=14 m=1
